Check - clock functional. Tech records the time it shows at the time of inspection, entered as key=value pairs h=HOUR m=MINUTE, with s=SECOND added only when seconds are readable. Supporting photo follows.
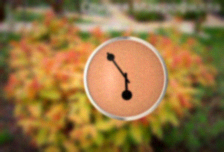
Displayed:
h=5 m=54
